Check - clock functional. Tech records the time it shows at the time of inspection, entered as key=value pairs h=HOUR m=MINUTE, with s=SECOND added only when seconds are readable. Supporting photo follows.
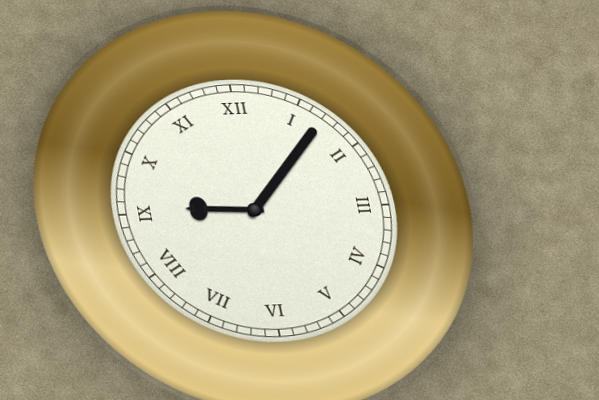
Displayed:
h=9 m=7
